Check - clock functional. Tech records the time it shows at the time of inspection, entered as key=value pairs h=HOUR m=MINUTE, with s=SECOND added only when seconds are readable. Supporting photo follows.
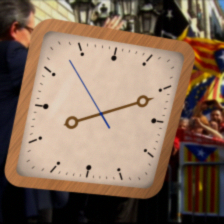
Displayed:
h=8 m=10 s=53
